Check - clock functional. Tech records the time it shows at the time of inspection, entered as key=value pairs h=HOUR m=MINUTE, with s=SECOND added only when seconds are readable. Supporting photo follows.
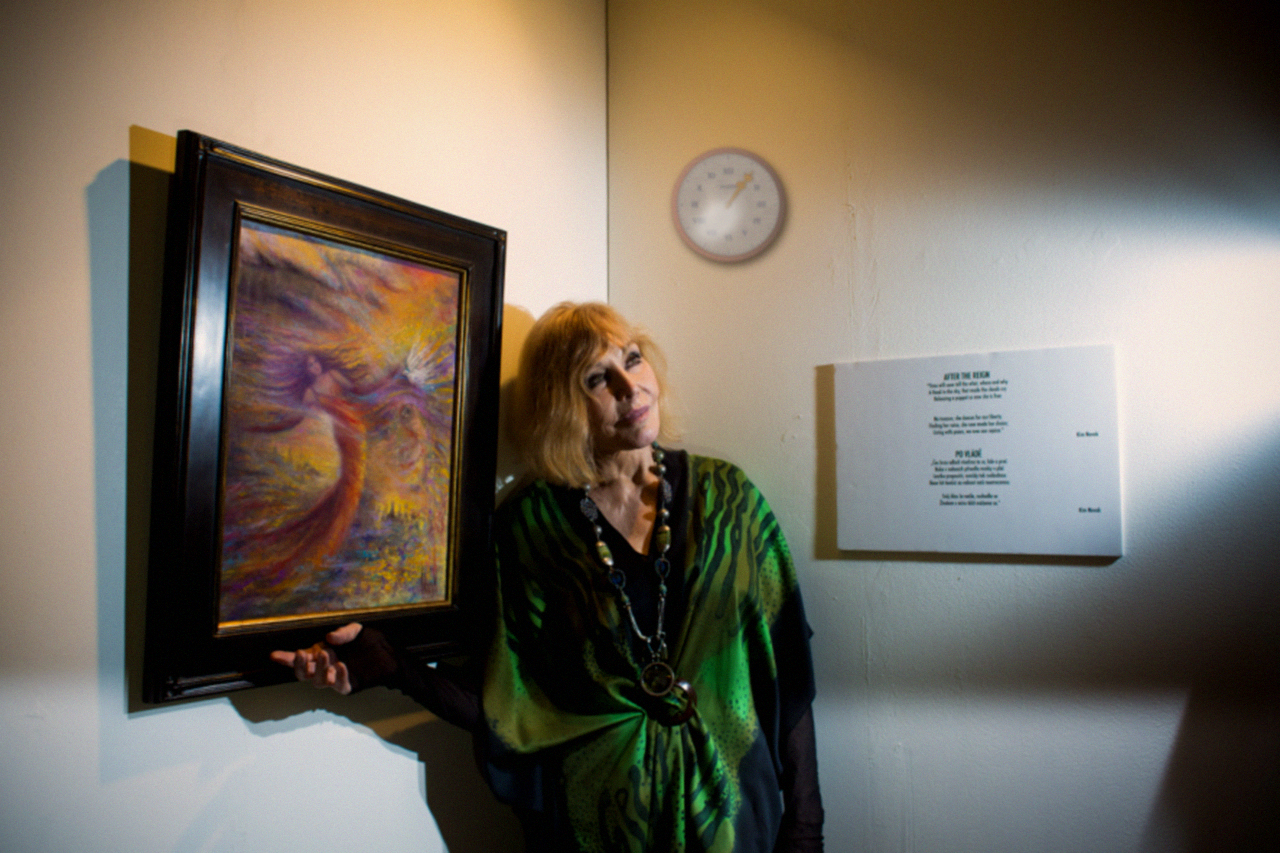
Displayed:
h=1 m=6
